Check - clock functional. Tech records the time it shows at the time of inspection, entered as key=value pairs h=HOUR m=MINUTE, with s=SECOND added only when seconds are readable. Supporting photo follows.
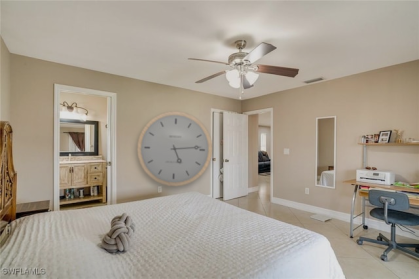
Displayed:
h=5 m=14
